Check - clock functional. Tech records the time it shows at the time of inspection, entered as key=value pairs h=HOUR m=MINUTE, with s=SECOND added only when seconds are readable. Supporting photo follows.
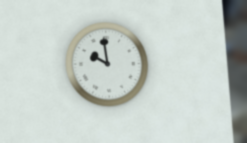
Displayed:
h=9 m=59
